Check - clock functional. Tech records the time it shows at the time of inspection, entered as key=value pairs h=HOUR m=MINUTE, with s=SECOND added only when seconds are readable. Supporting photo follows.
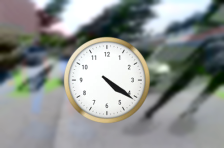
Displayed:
h=4 m=21
